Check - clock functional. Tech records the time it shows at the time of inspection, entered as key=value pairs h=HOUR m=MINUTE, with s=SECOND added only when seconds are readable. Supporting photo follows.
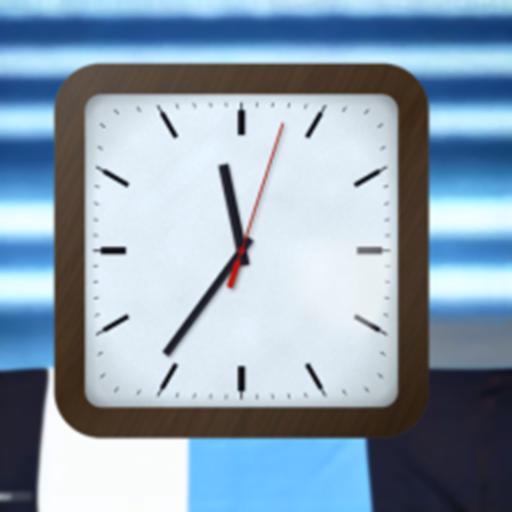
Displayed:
h=11 m=36 s=3
